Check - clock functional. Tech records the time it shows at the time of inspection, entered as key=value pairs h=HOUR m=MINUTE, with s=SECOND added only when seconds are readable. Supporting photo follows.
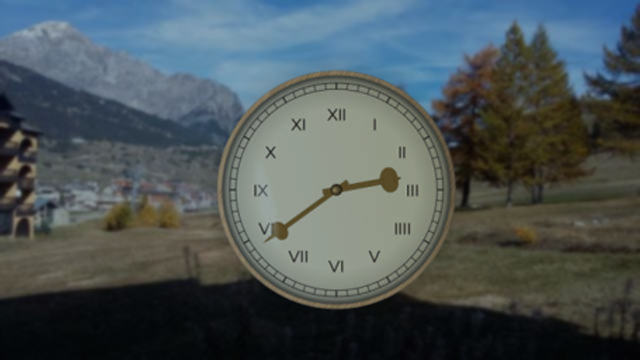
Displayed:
h=2 m=39
